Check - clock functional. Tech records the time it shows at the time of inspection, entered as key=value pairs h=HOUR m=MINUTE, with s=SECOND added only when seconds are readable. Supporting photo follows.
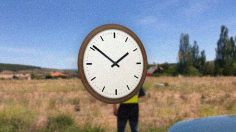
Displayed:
h=1 m=51
